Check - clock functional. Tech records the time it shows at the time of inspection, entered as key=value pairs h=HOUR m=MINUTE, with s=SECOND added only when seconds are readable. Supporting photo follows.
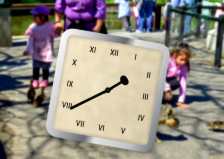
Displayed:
h=1 m=39
